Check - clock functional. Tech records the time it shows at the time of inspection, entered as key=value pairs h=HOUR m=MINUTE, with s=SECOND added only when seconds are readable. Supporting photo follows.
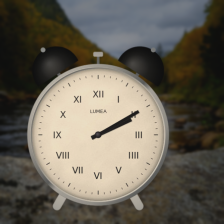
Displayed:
h=2 m=10
